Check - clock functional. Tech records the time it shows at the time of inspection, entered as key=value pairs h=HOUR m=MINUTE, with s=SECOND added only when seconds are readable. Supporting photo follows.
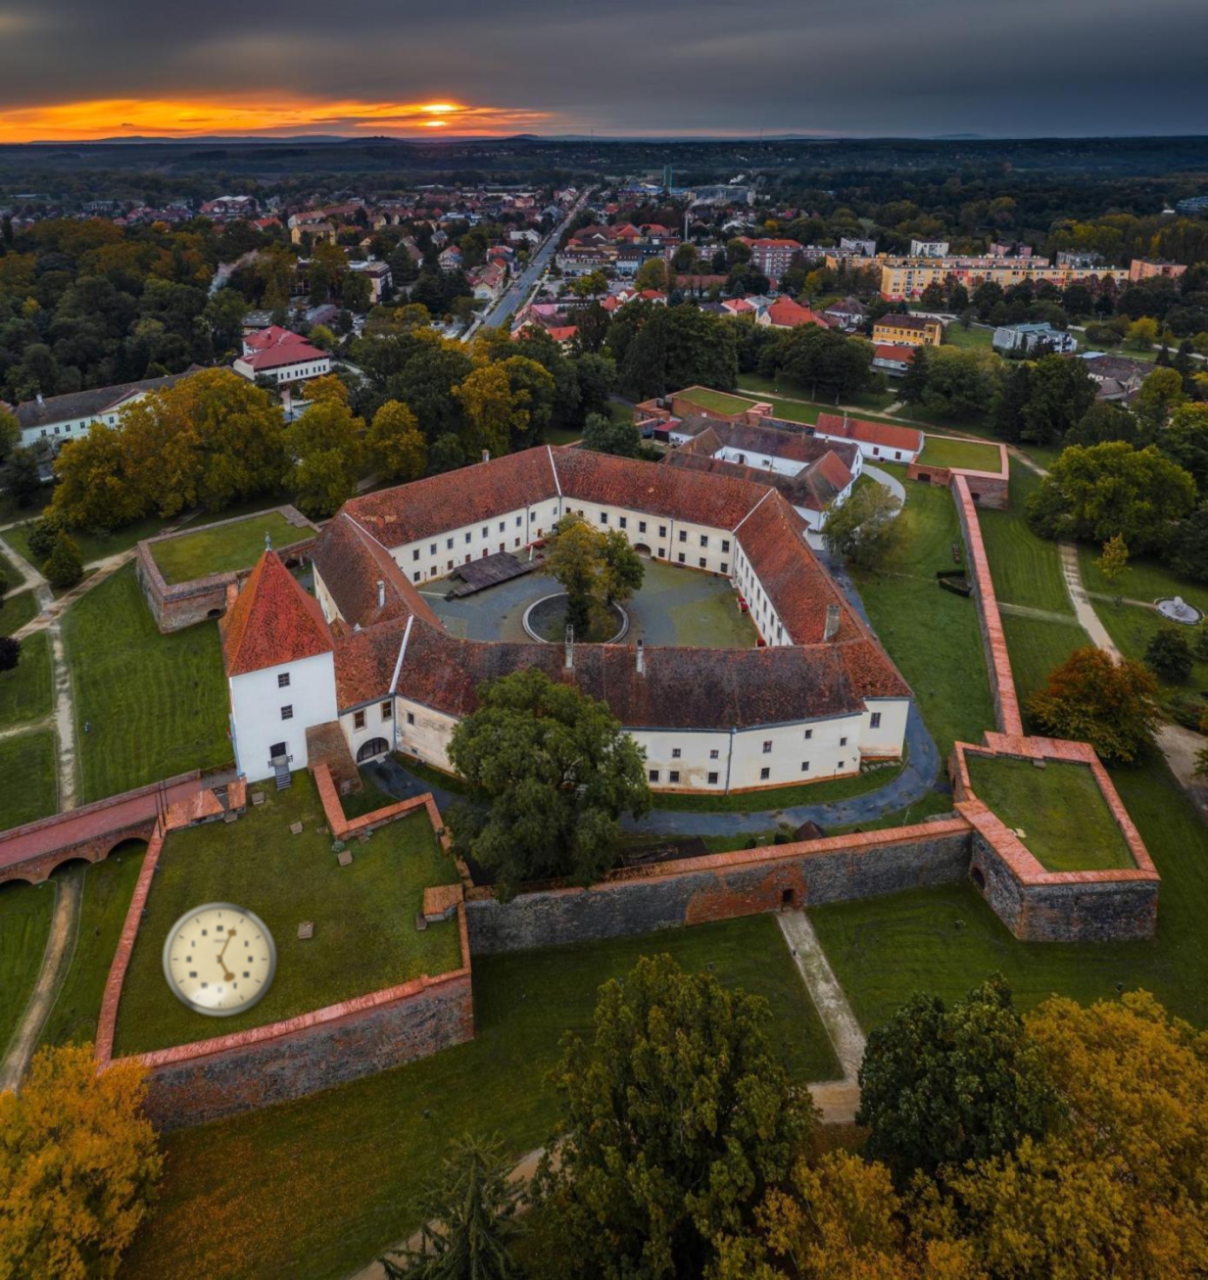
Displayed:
h=5 m=4
